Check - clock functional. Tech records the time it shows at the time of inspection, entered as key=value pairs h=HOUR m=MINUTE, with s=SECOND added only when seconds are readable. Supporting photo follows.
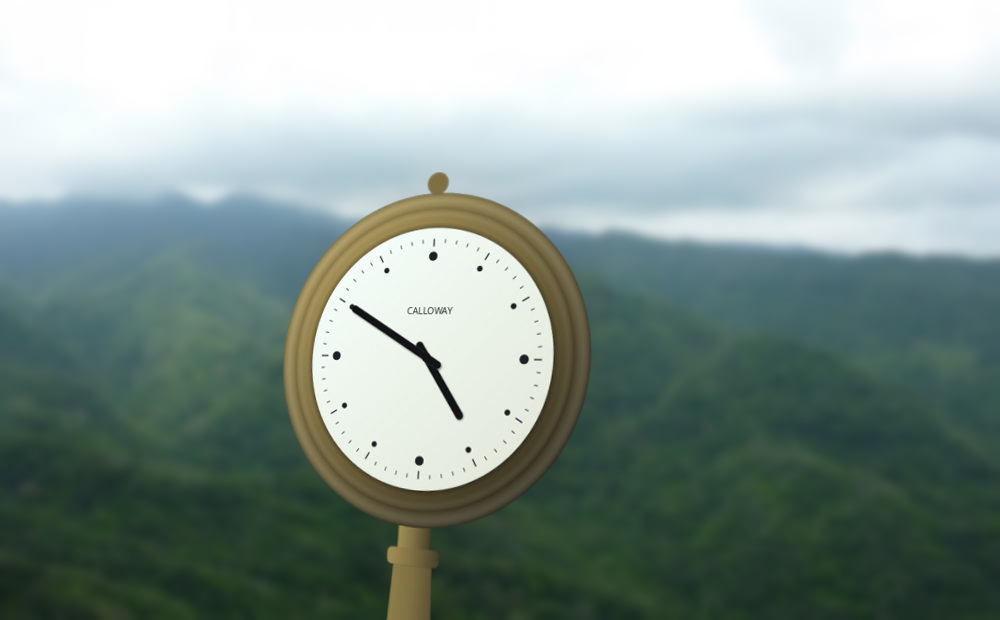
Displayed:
h=4 m=50
